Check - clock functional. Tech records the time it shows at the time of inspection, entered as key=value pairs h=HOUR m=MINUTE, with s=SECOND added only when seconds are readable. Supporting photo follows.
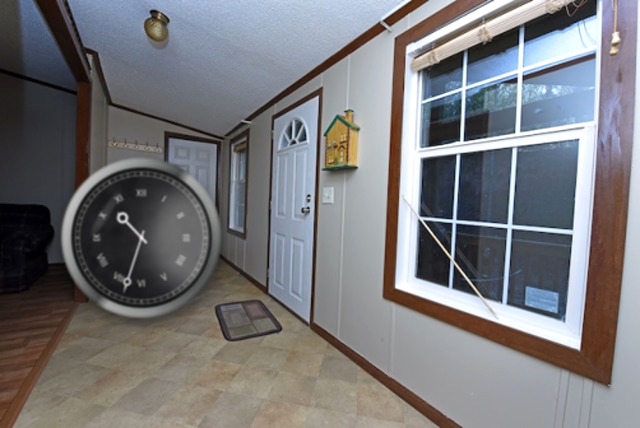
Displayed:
h=10 m=33
